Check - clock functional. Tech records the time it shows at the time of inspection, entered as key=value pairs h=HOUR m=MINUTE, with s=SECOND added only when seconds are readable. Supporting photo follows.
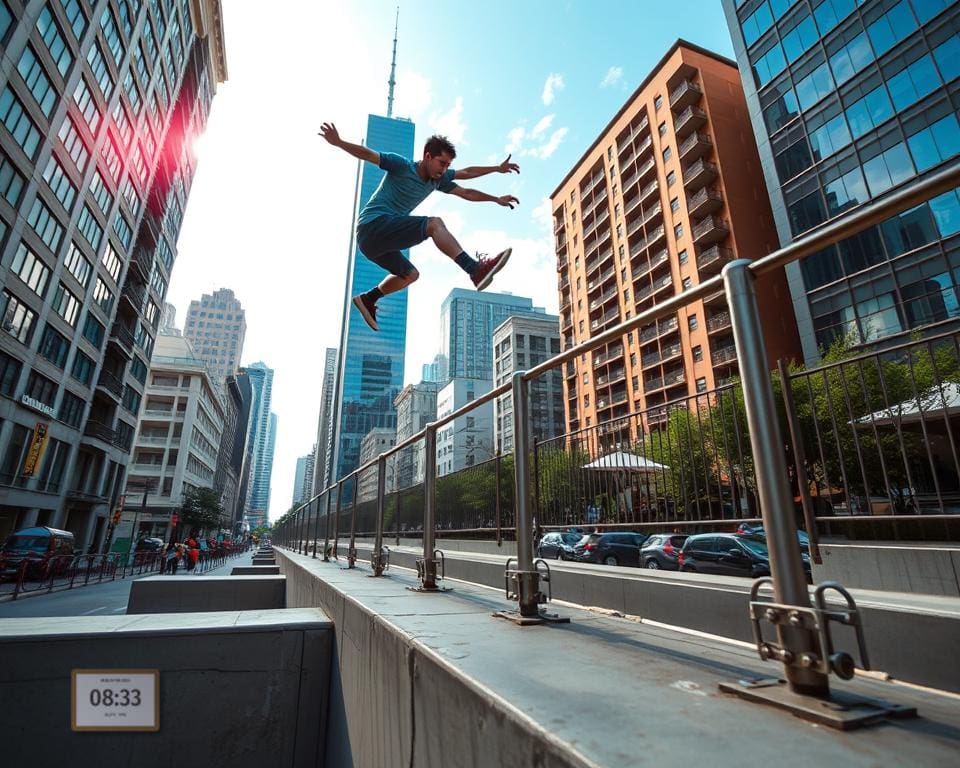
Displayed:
h=8 m=33
